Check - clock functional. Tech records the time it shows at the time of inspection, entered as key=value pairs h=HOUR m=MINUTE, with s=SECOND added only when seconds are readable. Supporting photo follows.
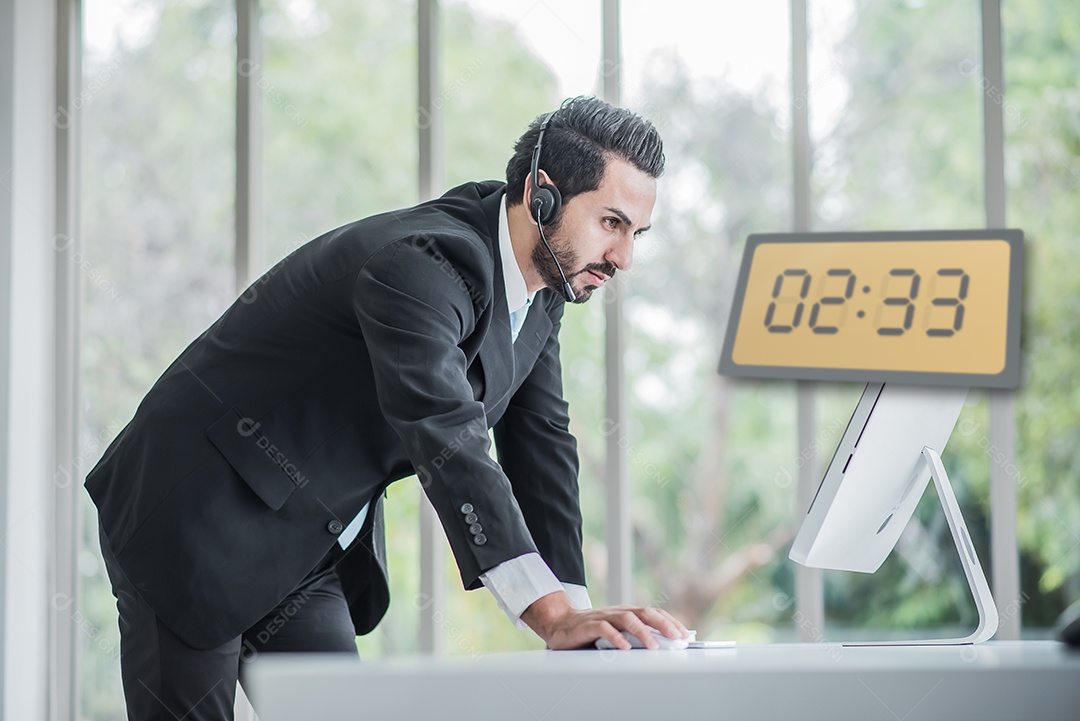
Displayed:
h=2 m=33
